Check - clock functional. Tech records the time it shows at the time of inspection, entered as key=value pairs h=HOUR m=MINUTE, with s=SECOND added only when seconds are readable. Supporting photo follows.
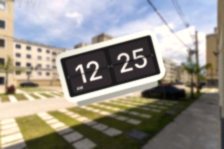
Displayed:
h=12 m=25
